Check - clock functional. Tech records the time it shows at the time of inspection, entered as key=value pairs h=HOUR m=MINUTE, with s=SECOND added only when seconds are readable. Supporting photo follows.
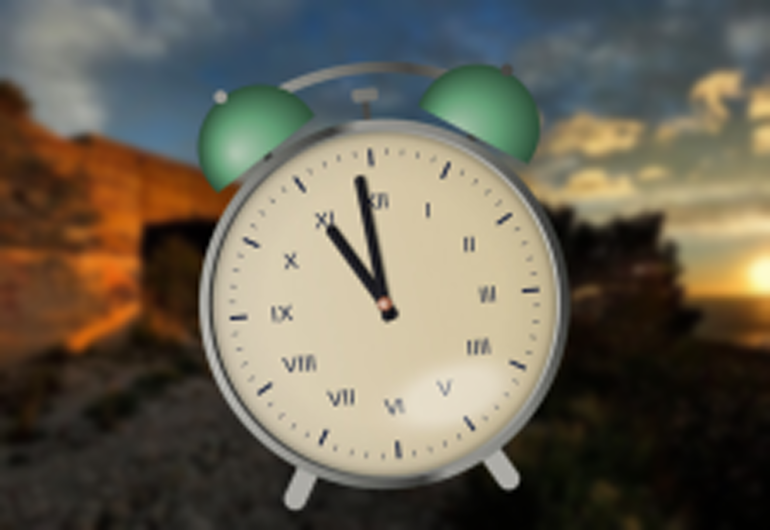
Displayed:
h=10 m=59
